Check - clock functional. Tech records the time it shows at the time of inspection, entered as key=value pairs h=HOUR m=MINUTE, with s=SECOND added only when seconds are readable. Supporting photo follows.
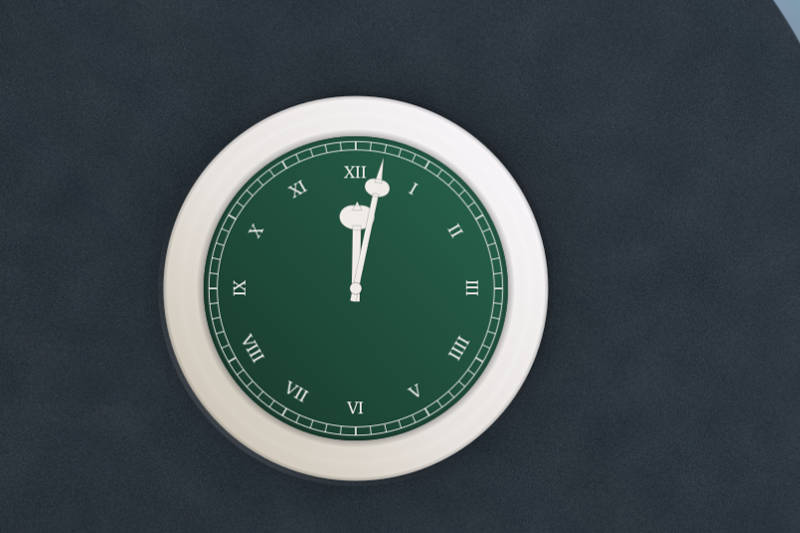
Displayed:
h=12 m=2
